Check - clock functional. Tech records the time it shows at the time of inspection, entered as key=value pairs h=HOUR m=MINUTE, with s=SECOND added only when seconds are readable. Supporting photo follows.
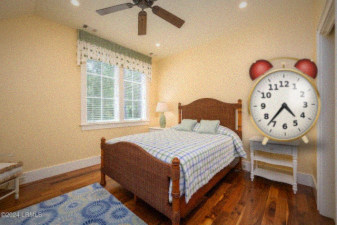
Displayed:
h=4 m=37
